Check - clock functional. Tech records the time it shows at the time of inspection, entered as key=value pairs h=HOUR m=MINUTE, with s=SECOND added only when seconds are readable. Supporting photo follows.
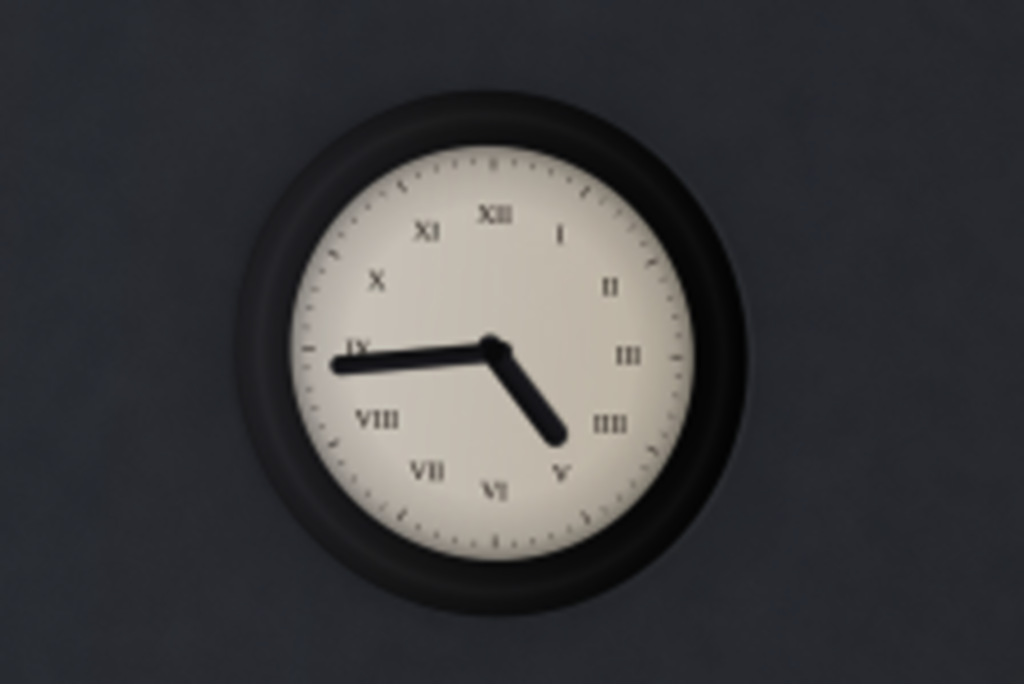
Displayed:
h=4 m=44
